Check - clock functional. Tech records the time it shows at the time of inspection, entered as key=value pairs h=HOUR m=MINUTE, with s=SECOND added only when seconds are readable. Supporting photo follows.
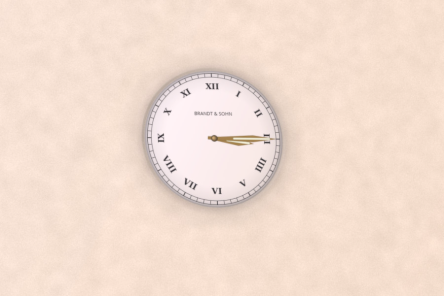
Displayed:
h=3 m=15
